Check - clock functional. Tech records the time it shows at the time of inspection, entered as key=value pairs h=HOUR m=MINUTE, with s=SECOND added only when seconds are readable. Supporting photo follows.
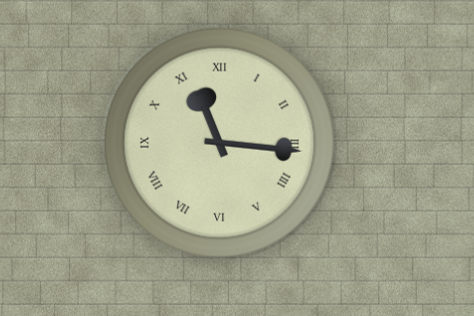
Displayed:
h=11 m=16
